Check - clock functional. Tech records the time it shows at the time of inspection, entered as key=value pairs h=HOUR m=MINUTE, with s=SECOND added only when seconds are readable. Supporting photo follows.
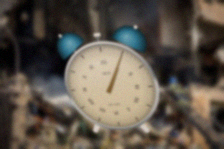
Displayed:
h=1 m=5
